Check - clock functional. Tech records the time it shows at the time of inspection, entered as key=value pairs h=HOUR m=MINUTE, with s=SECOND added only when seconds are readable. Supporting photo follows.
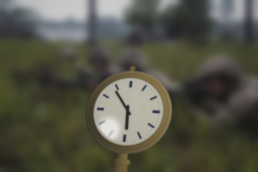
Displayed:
h=5 m=54
